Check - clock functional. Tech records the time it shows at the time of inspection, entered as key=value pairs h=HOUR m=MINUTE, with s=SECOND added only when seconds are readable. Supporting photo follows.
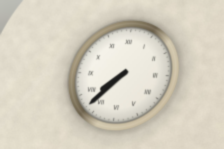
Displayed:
h=7 m=37
